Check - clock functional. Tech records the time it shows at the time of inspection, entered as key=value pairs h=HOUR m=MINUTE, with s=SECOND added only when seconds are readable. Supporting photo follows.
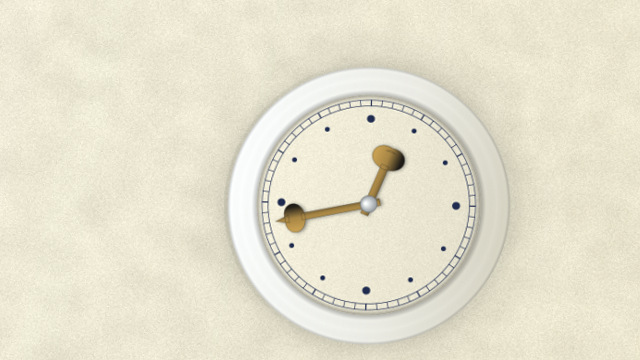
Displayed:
h=12 m=43
